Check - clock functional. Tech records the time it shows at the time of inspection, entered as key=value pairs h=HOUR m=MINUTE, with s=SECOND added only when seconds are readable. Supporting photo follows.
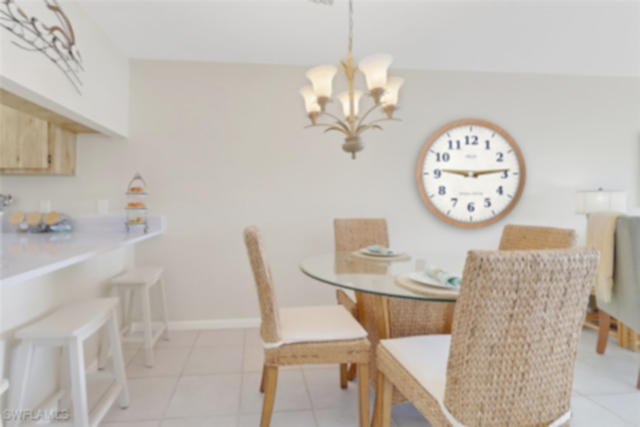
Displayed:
h=9 m=14
